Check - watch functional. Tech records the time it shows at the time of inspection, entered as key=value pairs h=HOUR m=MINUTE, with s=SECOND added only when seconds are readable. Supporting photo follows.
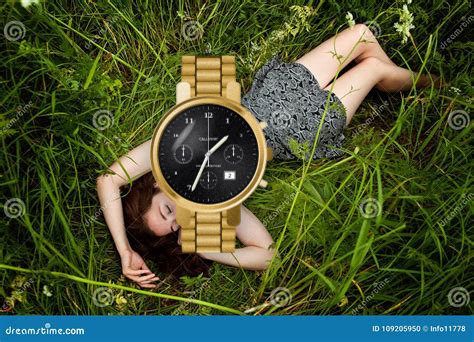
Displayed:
h=1 m=34
